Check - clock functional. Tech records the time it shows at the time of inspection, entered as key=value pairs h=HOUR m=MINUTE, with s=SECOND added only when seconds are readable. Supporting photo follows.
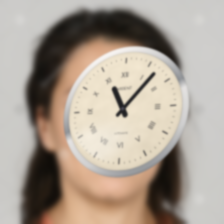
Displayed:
h=11 m=7
